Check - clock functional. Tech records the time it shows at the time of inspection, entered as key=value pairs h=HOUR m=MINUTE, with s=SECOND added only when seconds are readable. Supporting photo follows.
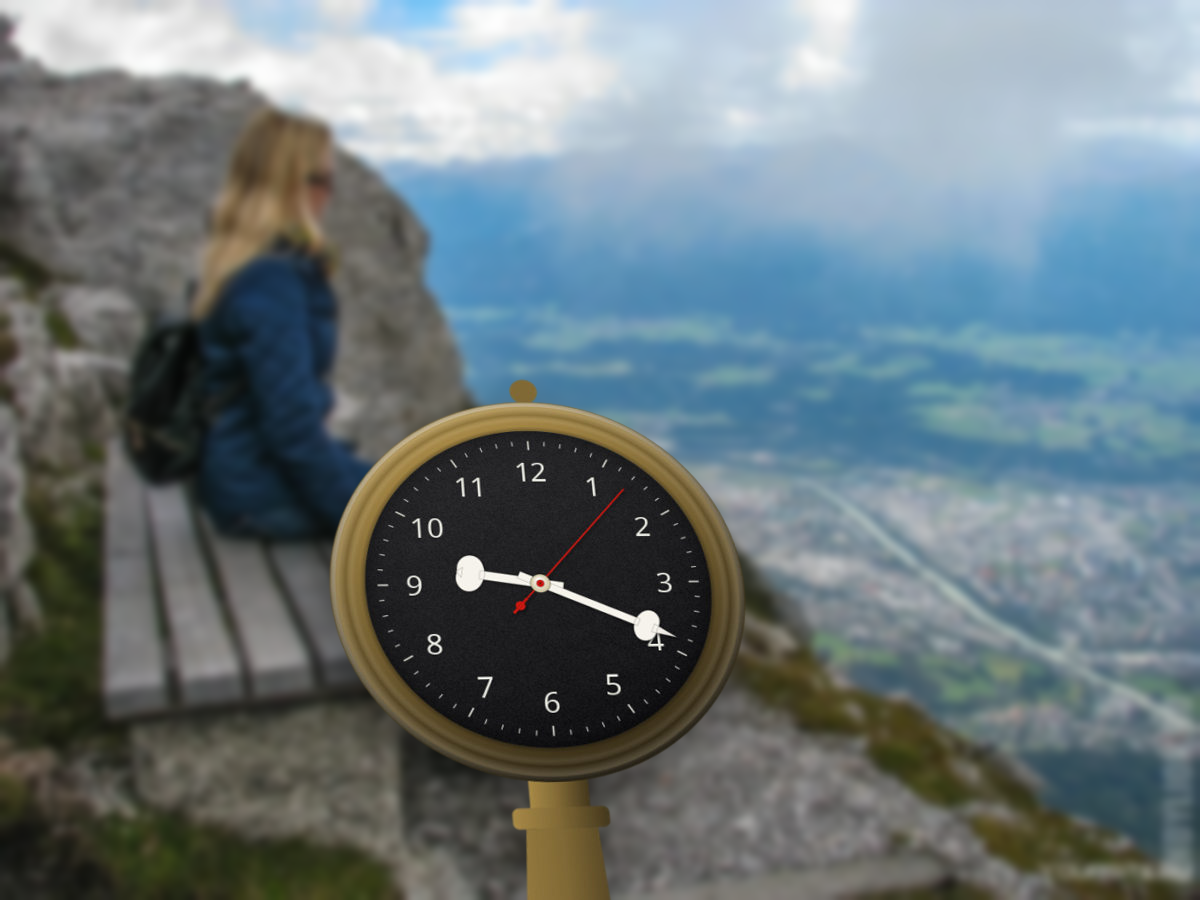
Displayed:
h=9 m=19 s=7
